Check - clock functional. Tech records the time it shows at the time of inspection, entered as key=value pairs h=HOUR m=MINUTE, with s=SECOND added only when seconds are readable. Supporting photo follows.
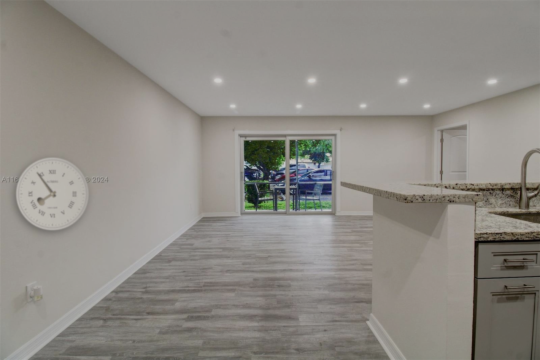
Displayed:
h=7 m=54
